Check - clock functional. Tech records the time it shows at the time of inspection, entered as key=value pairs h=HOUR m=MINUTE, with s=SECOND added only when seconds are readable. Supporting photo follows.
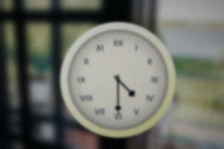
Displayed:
h=4 m=30
